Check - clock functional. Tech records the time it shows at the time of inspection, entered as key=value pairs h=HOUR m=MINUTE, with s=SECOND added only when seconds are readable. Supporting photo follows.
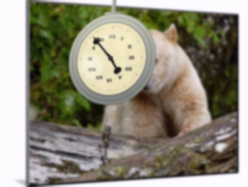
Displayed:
h=4 m=53
